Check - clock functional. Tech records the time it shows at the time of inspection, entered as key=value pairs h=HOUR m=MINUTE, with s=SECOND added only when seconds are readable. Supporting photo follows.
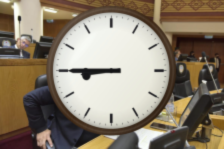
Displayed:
h=8 m=45
